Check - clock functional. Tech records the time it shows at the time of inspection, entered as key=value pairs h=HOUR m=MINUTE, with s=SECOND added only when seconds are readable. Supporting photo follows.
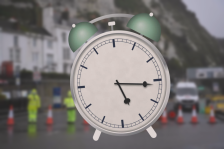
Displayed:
h=5 m=16
